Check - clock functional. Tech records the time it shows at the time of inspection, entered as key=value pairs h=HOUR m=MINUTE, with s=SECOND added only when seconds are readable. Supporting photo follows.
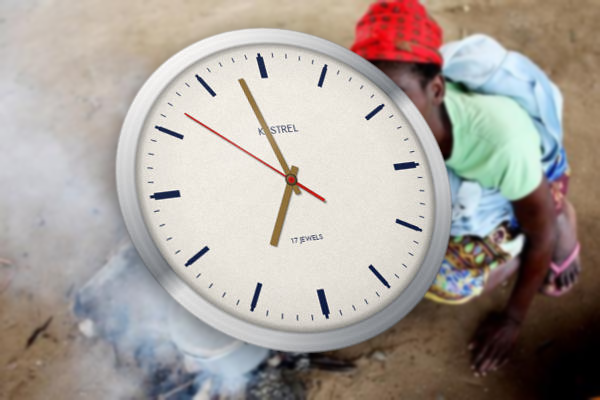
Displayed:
h=6 m=57 s=52
